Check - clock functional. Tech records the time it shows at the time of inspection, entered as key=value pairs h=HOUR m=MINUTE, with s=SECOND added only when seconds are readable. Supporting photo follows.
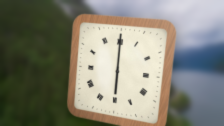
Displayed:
h=6 m=0
